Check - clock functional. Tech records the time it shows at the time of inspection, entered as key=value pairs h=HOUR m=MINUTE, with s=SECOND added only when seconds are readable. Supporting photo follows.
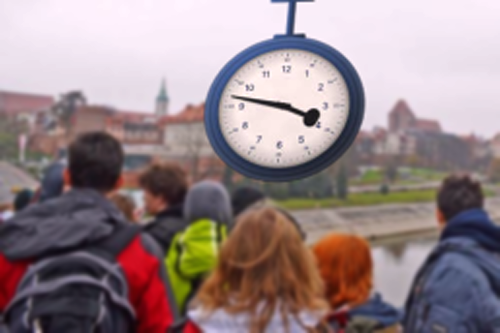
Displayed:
h=3 m=47
